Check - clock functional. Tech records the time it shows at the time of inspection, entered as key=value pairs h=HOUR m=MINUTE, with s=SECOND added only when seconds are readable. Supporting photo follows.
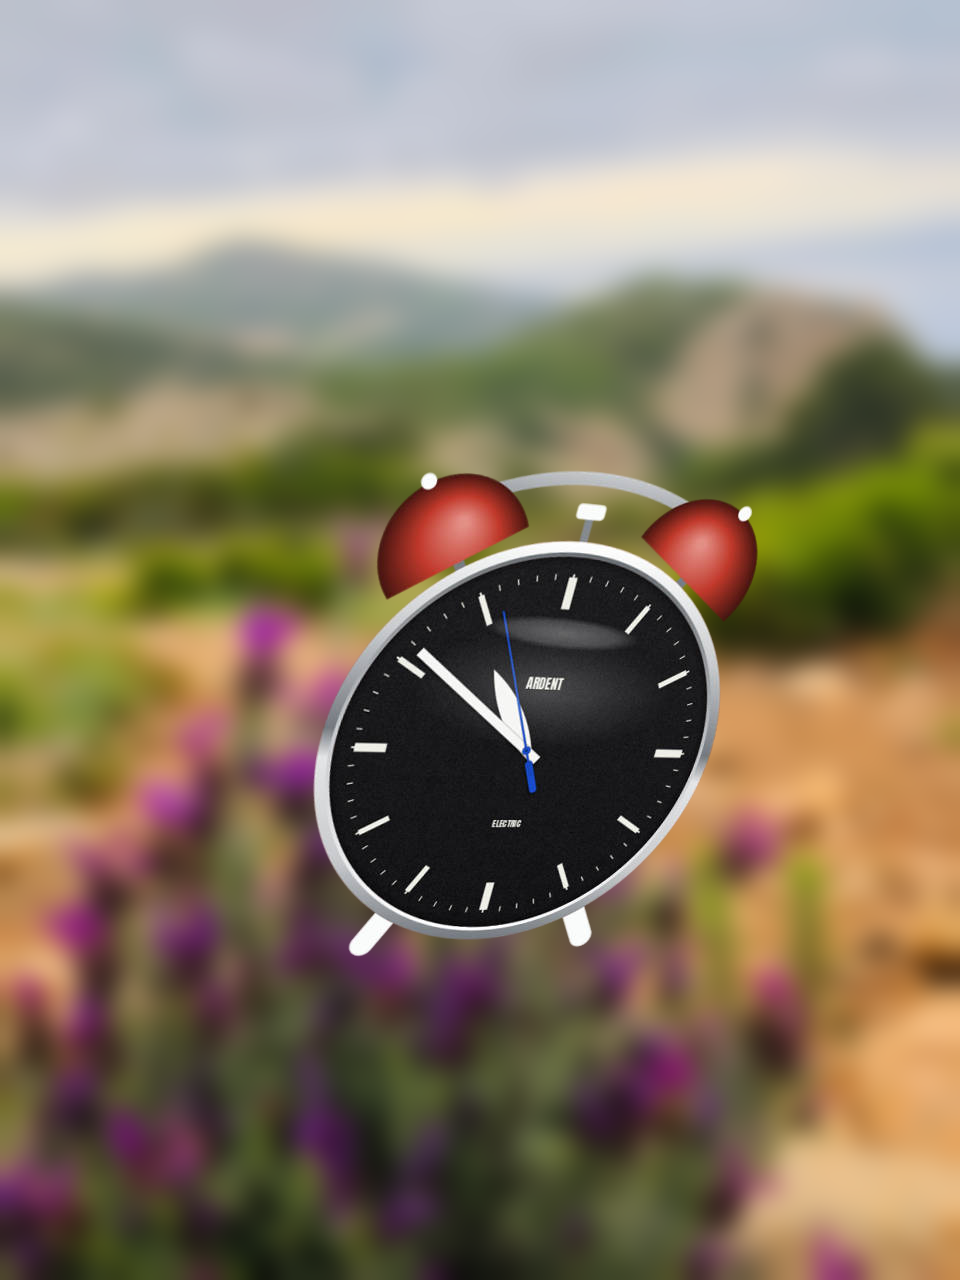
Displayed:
h=10 m=50 s=56
